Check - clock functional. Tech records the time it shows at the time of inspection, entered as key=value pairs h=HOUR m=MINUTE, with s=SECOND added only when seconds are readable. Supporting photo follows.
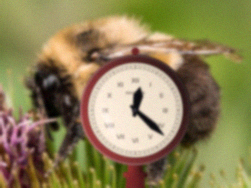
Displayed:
h=12 m=22
